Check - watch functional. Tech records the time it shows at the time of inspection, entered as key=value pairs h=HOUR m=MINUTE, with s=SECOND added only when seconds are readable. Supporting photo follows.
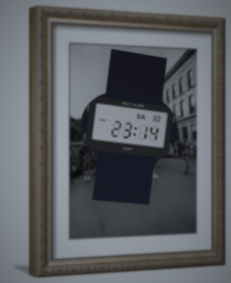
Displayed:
h=23 m=14
